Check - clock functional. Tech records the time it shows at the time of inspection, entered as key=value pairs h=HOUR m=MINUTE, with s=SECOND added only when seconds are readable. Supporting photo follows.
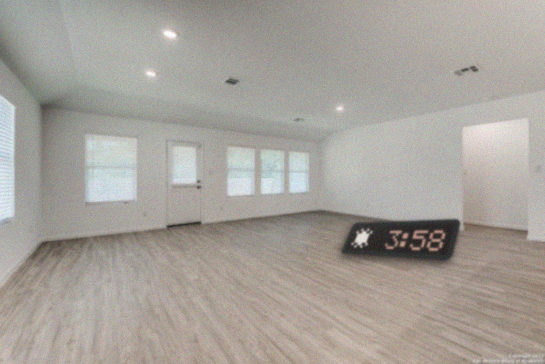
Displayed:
h=3 m=58
